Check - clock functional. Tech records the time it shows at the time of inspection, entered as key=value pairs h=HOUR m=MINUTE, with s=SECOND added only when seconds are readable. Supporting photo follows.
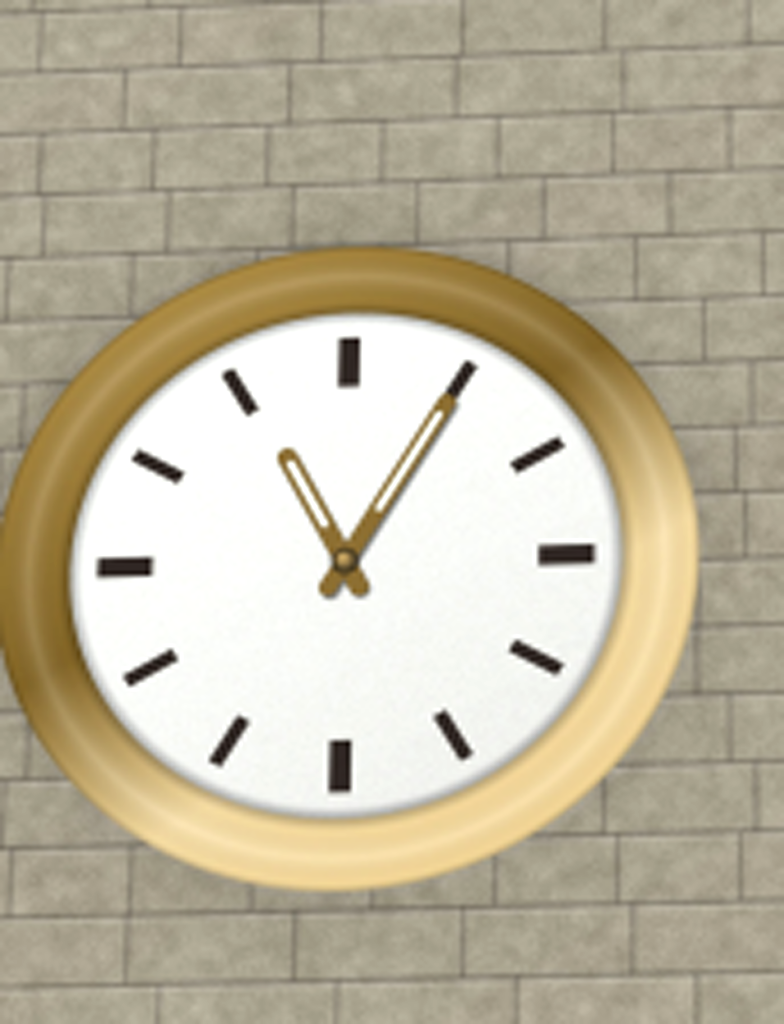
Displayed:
h=11 m=5
